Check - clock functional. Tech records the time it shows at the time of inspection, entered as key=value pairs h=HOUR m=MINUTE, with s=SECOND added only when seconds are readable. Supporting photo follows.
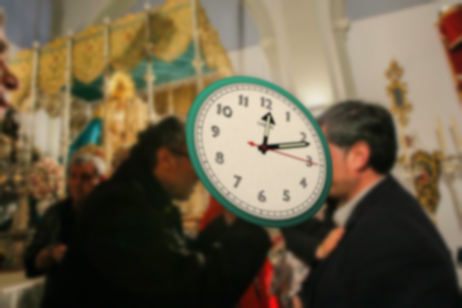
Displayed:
h=12 m=11 s=15
